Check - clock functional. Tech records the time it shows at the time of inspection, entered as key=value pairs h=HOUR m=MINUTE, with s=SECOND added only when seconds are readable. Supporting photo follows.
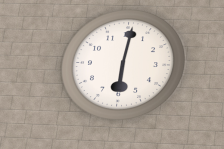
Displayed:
h=6 m=1
